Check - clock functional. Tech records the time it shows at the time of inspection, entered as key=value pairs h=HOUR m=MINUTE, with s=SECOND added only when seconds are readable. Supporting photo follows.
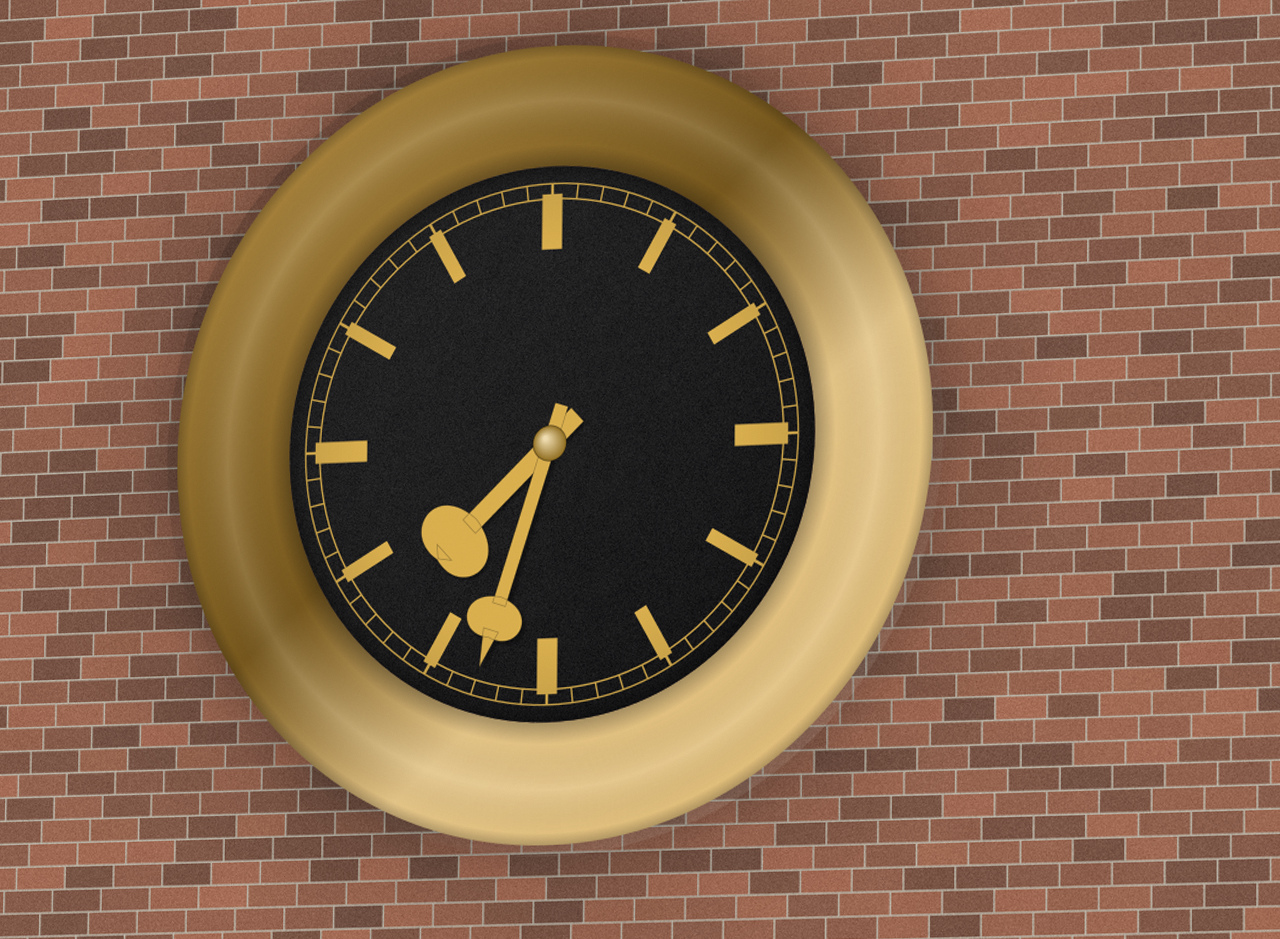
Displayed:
h=7 m=33
